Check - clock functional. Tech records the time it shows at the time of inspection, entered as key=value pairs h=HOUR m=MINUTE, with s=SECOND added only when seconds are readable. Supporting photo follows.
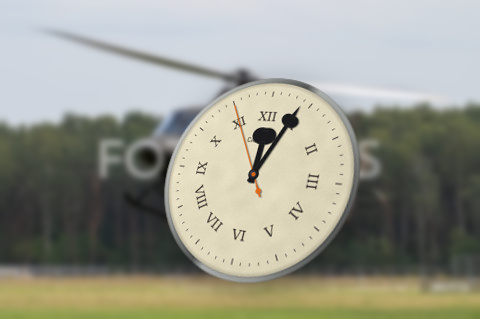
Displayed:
h=12 m=3 s=55
